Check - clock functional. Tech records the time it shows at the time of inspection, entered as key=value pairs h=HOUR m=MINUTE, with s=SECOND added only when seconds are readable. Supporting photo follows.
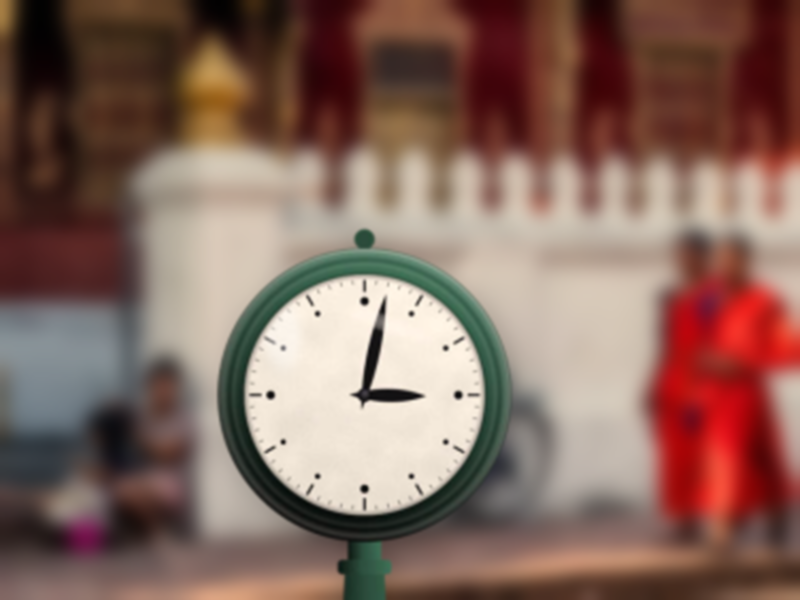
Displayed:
h=3 m=2
